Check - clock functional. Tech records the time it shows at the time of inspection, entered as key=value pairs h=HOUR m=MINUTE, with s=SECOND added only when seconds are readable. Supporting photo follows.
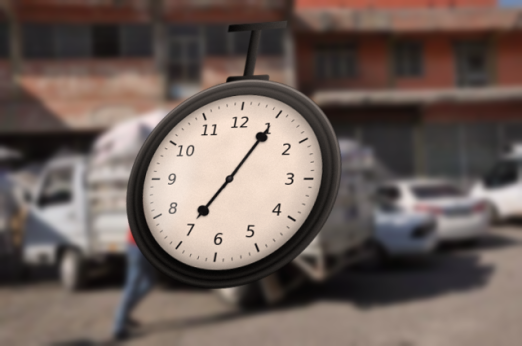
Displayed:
h=7 m=5
